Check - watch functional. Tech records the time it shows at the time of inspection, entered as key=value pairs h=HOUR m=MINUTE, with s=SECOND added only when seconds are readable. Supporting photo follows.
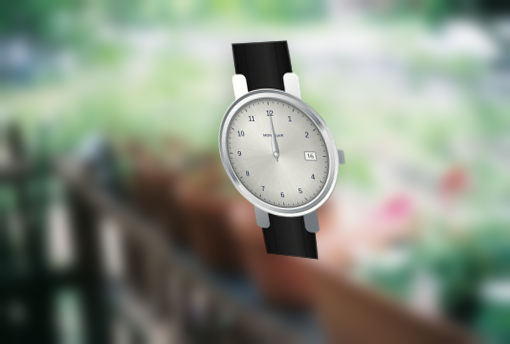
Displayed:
h=12 m=0
